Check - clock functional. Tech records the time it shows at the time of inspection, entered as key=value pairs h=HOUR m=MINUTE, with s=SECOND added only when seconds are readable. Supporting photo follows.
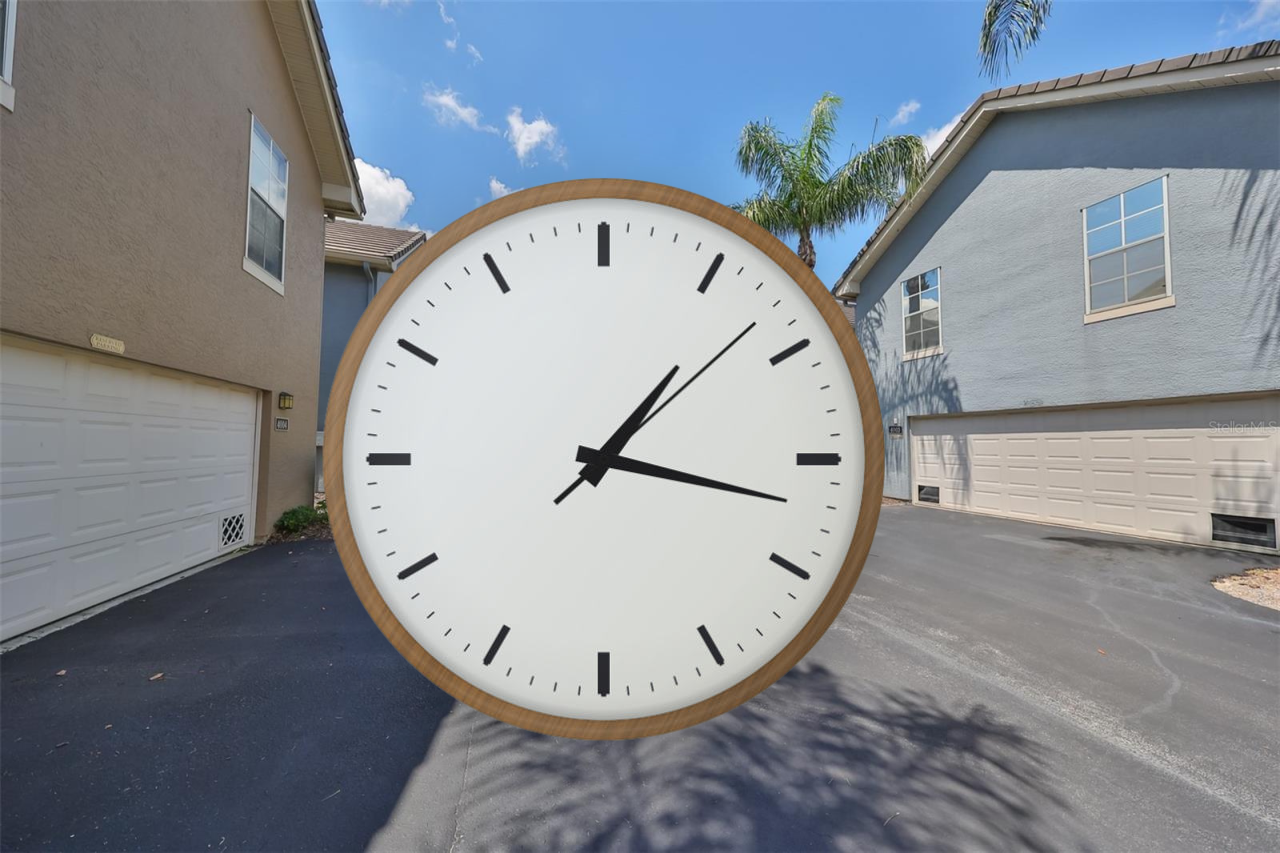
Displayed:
h=1 m=17 s=8
